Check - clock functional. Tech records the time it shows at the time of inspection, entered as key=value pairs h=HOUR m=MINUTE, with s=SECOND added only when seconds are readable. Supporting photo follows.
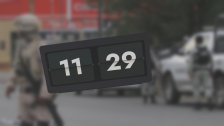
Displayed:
h=11 m=29
